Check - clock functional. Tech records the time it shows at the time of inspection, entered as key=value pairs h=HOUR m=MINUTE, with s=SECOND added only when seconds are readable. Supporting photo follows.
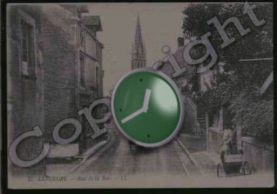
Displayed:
h=12 m=41
